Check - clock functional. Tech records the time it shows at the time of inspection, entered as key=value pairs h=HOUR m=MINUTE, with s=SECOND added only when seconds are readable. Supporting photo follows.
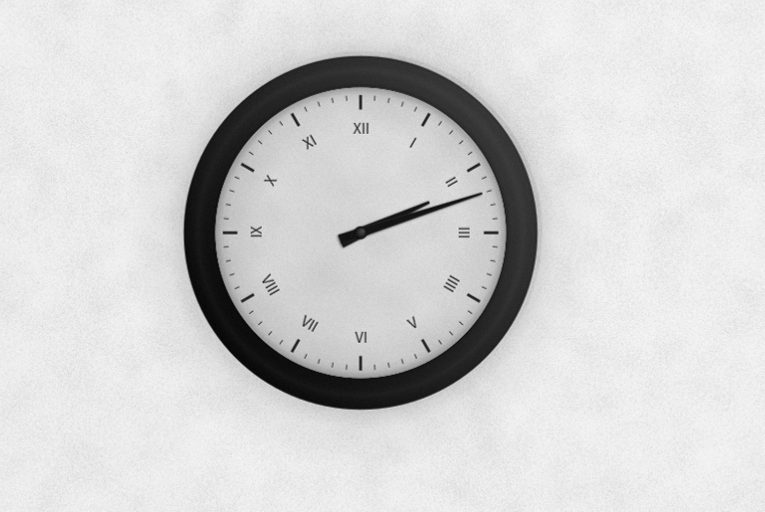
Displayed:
h=2 m=12
